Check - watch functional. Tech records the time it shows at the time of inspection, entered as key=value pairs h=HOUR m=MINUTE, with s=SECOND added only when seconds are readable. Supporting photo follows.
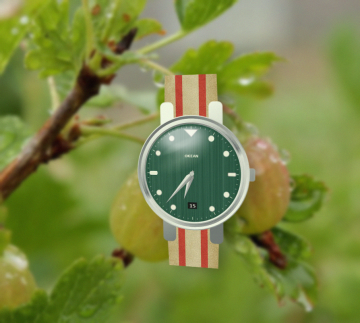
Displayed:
h=6 m=37
